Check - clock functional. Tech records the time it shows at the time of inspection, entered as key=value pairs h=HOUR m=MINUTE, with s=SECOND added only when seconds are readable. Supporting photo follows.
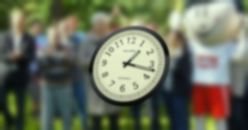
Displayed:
h=1 m=17
